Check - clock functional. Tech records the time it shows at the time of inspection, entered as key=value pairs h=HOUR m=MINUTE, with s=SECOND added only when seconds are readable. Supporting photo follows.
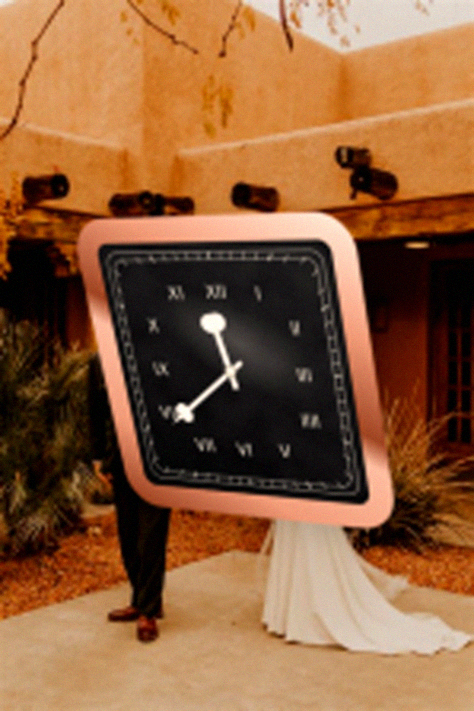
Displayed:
h=11 m=39
